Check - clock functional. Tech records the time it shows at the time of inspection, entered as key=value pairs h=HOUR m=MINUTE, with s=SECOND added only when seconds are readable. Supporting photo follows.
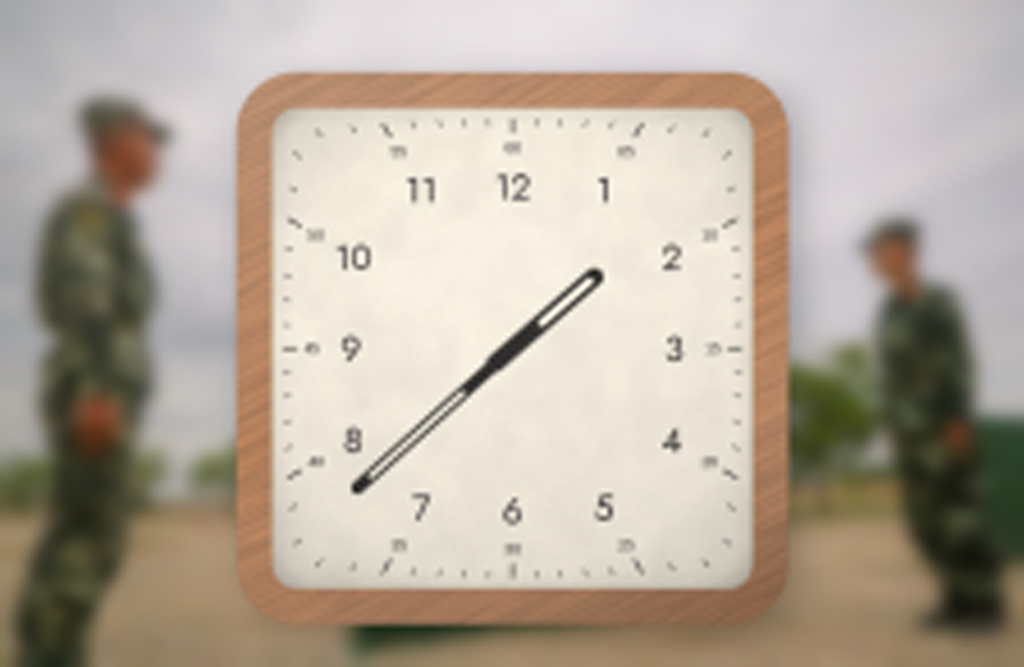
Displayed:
h=1 m=38
